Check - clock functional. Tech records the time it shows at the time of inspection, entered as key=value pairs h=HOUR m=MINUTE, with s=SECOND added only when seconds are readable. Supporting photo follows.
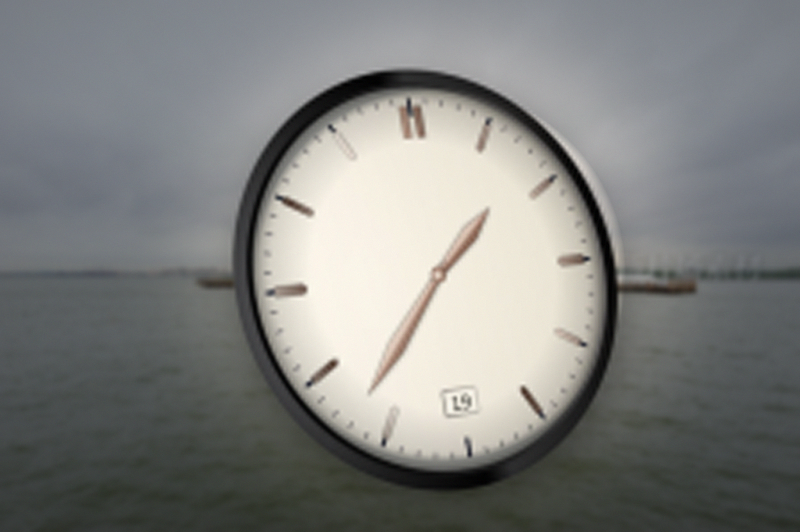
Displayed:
h=1 m=37
